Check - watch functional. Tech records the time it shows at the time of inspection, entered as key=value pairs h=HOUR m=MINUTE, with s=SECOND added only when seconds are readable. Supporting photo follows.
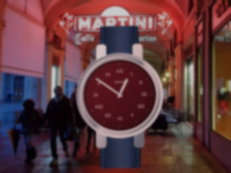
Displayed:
h=12 m=51
